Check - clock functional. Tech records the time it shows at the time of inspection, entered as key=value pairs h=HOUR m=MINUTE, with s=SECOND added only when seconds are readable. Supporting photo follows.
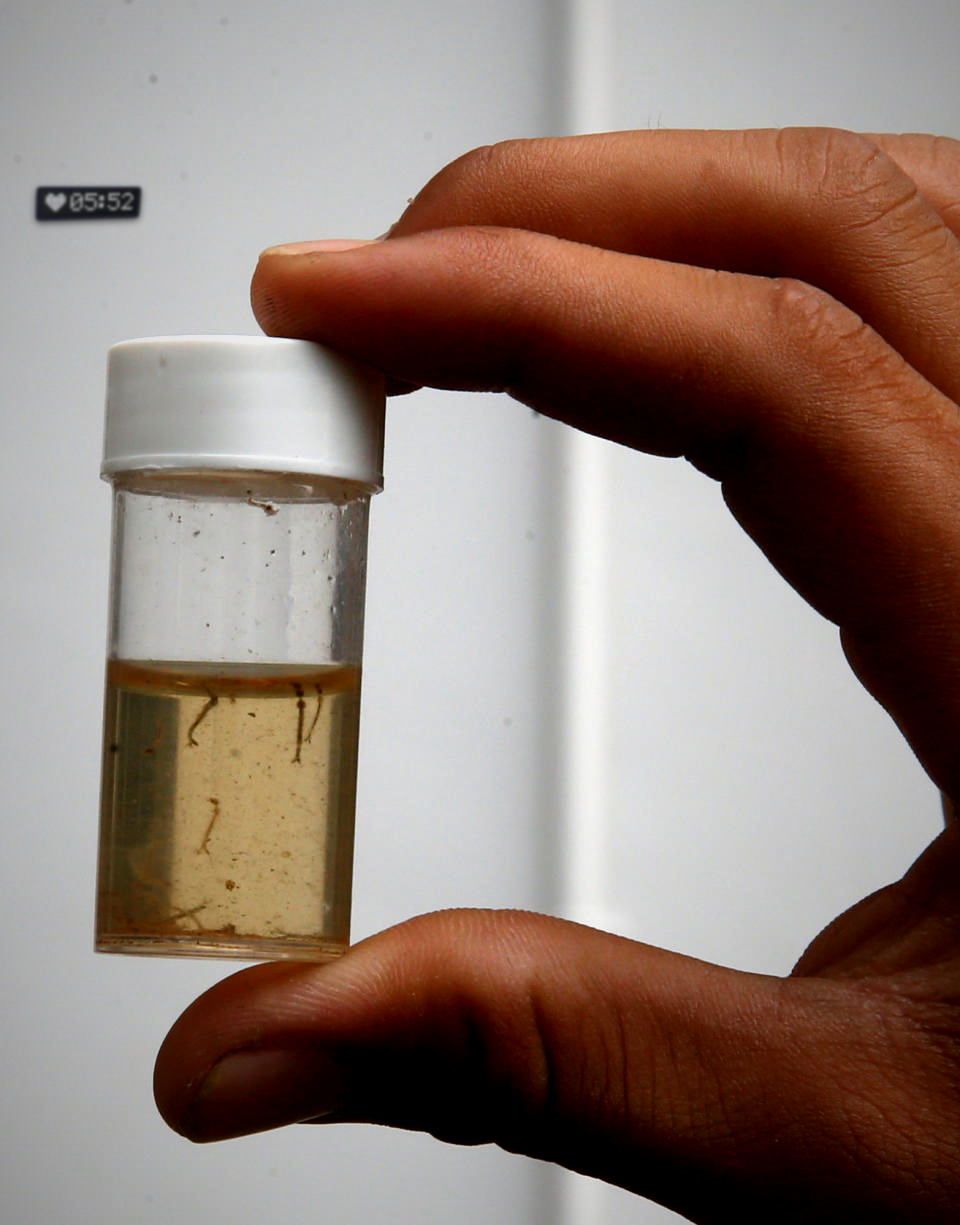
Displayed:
h=5 m=52
